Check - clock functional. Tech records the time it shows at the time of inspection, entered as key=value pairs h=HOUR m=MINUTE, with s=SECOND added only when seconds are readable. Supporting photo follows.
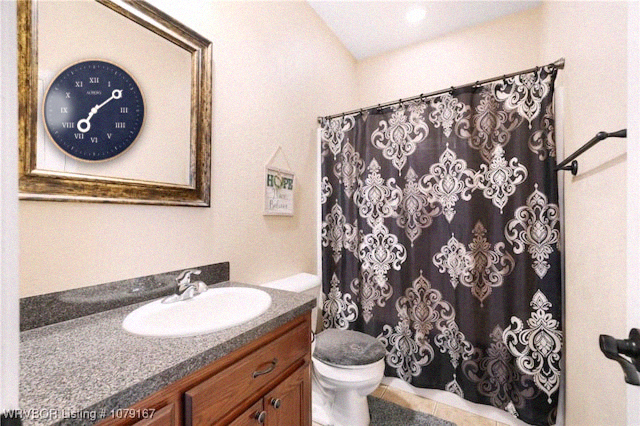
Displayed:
h=7 m=9
